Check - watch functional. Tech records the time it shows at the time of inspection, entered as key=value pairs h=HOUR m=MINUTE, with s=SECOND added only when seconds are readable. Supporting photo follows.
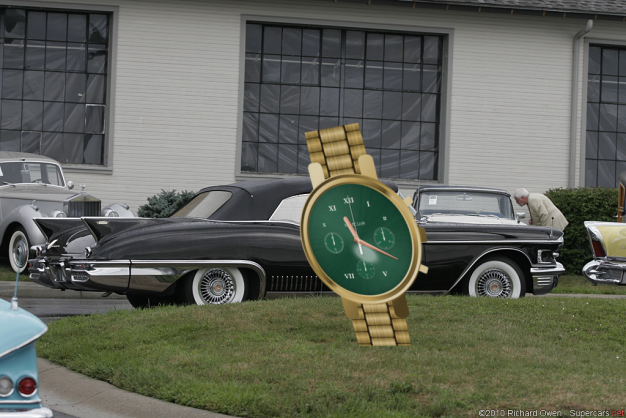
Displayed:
h=11 m=20
